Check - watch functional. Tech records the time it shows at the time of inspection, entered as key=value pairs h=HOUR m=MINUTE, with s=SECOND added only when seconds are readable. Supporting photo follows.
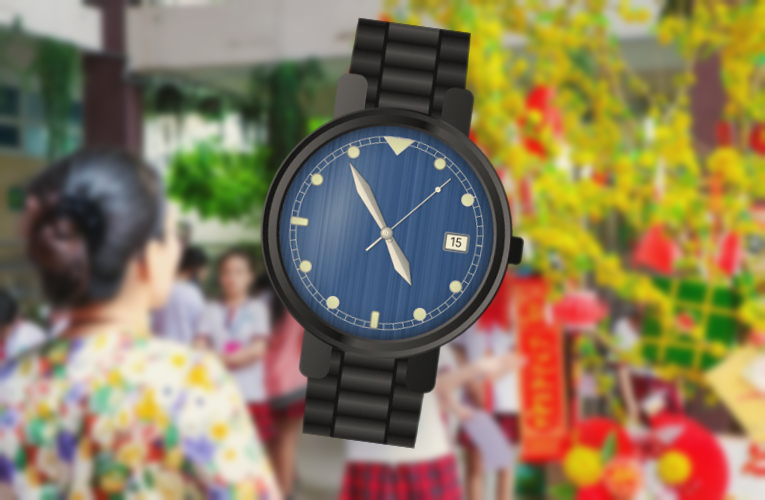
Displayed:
h=4 m=54 s=7
